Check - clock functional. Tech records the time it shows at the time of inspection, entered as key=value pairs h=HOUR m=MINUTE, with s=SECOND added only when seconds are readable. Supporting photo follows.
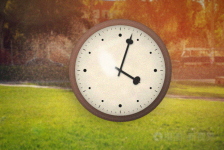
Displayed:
h=4 m=3
